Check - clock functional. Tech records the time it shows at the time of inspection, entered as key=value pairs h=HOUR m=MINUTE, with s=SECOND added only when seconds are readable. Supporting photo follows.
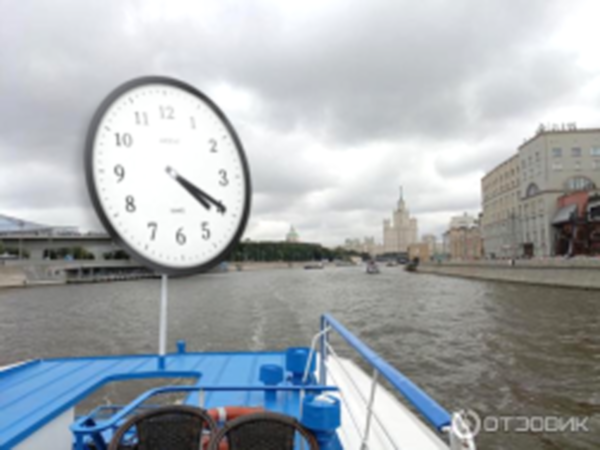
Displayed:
h=4 m=20
